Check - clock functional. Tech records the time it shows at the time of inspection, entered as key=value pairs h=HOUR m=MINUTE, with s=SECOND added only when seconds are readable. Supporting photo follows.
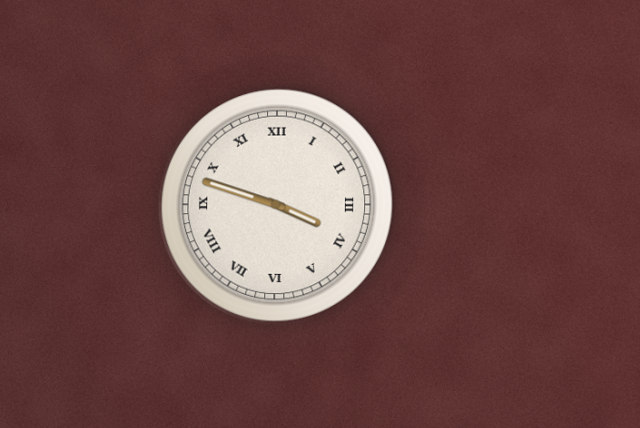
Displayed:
h=3 m=48
